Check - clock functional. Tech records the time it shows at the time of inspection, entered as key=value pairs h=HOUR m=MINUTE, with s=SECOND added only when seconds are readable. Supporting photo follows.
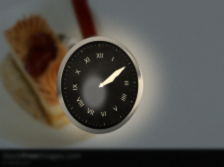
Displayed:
h=2 m=10
